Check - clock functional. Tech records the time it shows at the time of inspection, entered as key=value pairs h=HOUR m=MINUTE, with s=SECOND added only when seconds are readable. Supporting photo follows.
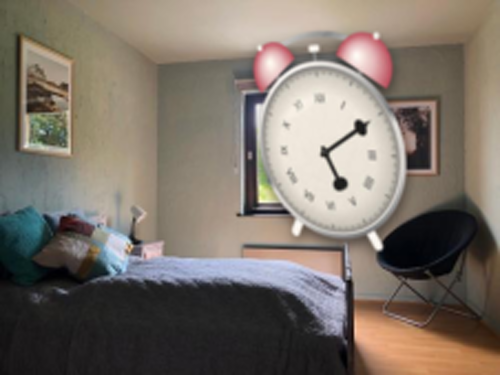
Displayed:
h=5 m=10
